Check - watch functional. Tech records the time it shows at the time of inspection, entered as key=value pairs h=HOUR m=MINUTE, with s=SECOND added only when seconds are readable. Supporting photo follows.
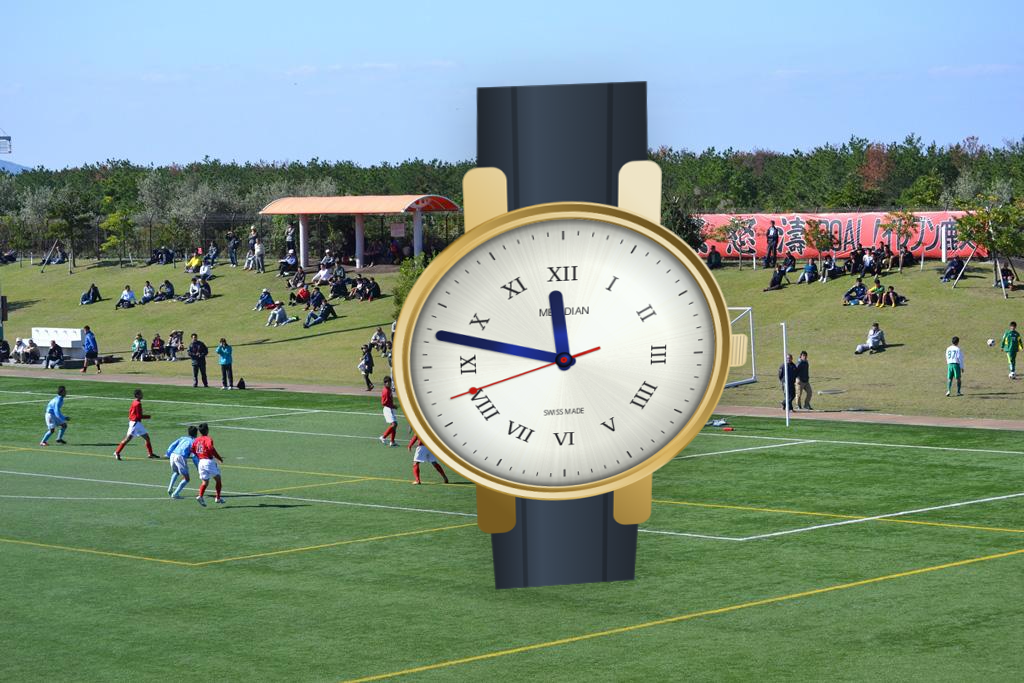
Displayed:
h=11 m=47 s=42
